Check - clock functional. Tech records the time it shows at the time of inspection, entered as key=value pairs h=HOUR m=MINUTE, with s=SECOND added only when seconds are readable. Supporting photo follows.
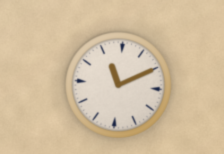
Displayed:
h=11 m=10
